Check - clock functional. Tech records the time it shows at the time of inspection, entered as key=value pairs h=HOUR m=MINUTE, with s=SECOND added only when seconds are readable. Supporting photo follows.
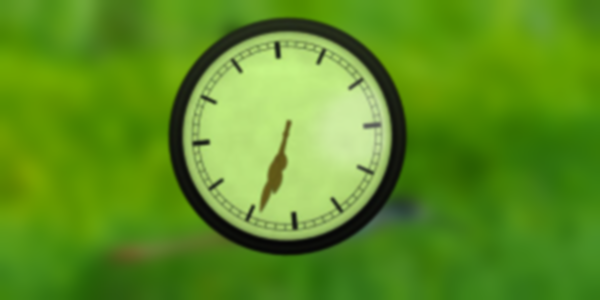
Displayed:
h=6 m=34
